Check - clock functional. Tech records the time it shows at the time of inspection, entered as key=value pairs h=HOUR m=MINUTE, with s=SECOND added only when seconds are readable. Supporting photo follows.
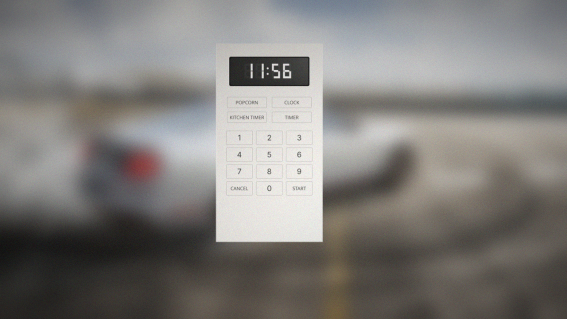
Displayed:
h=11 m=56
